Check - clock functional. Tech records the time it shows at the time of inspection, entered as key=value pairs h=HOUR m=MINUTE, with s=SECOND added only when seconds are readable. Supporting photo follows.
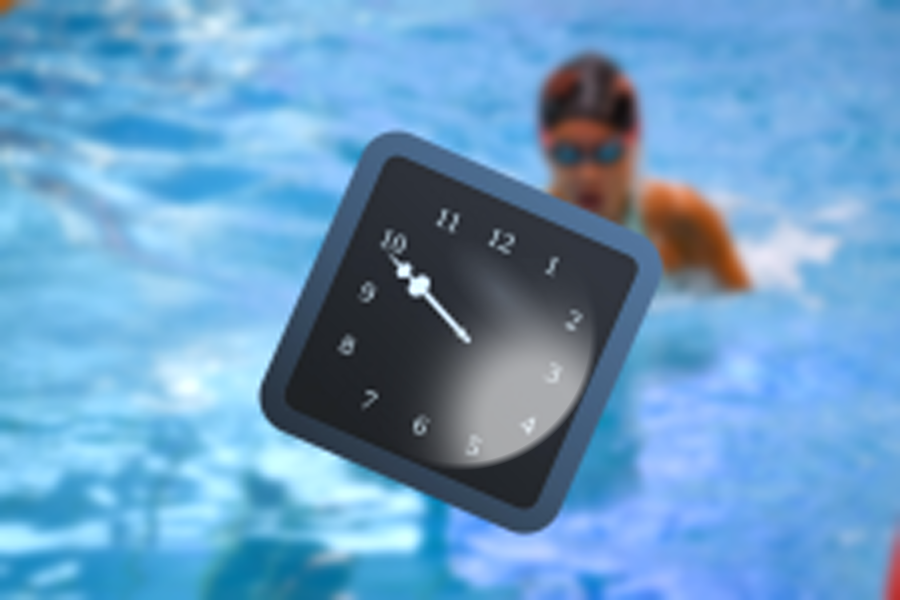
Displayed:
h=9 m=49
